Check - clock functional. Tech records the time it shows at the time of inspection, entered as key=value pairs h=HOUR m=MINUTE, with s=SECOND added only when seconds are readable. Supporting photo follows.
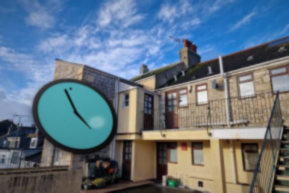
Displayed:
h=4 m=58
